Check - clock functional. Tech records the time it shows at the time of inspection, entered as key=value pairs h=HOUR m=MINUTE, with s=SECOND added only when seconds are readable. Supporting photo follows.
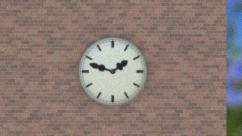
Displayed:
h=1 m=48
